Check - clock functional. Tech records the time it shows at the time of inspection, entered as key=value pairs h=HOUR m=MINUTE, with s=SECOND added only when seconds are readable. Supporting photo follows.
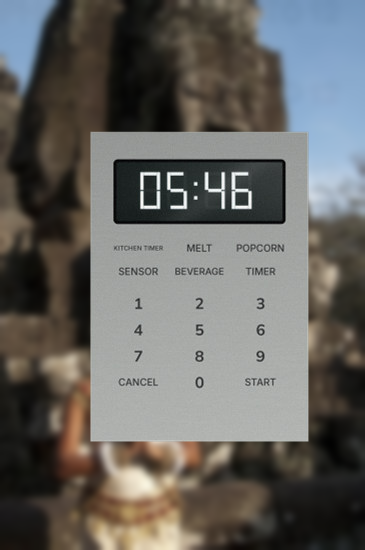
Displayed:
h=5 m=46
